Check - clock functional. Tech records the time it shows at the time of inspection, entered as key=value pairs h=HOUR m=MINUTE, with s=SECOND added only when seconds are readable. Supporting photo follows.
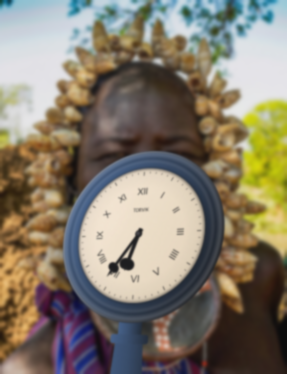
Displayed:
h=6 m=36
